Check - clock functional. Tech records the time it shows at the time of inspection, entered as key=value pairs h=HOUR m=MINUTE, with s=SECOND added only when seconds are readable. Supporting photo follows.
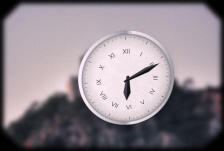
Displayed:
h=6 m=11
